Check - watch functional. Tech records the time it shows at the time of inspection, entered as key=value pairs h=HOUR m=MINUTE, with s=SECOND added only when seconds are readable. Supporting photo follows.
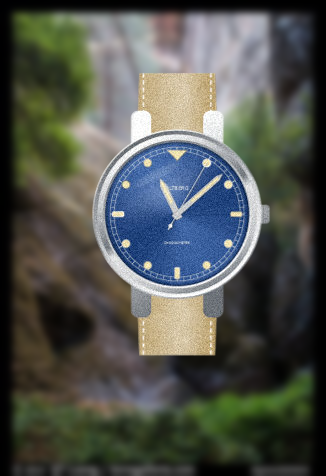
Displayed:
h=11 m=8 s=5
